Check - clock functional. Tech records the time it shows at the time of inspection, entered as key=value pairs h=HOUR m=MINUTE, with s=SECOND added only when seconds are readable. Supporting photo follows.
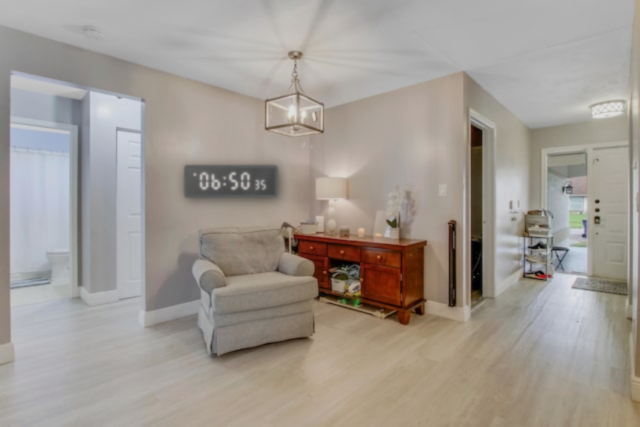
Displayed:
h=6 m=50
